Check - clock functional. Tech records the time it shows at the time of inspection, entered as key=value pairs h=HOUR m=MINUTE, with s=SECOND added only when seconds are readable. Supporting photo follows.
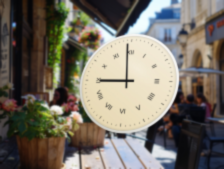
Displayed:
h=8 m=59
